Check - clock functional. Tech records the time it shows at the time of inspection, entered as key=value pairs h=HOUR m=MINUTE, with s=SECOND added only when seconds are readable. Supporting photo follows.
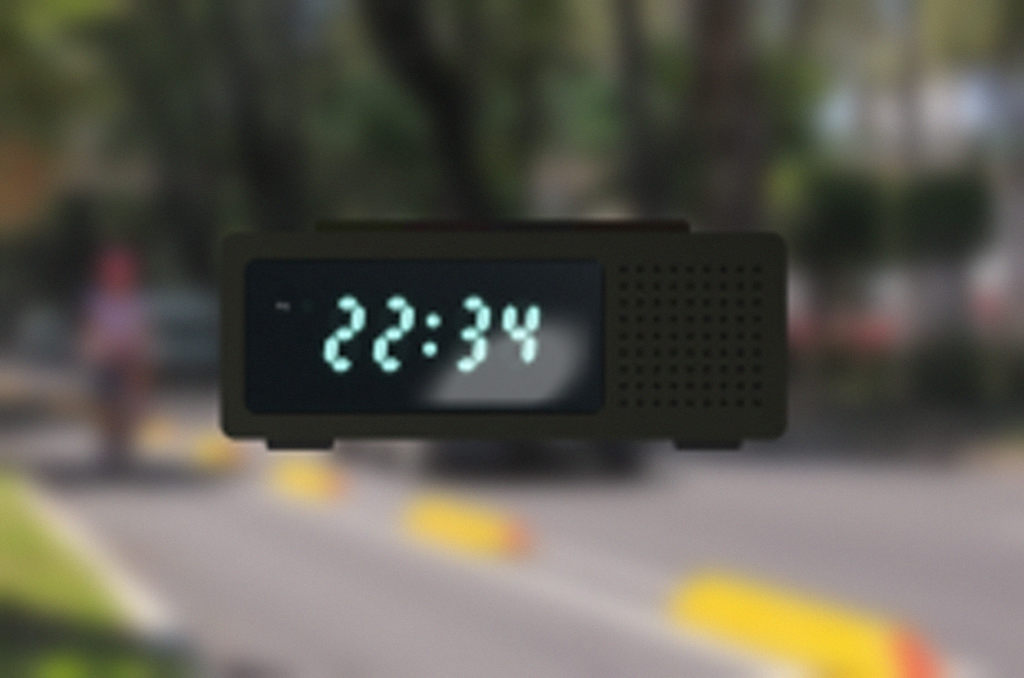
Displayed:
h=22 m=34
